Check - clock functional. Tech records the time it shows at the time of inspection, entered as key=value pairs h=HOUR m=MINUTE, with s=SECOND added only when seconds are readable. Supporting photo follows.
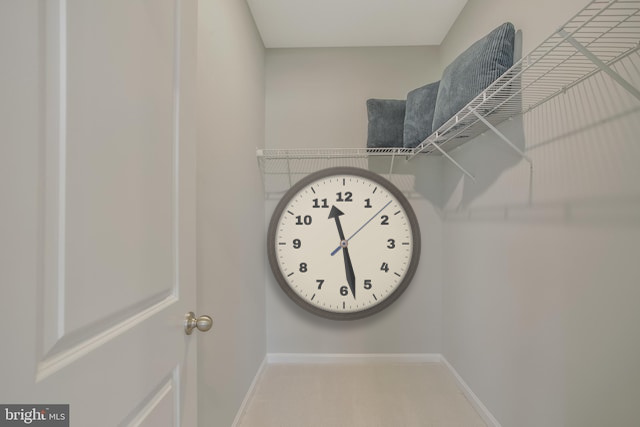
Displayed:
h=11 m=28 s=8
